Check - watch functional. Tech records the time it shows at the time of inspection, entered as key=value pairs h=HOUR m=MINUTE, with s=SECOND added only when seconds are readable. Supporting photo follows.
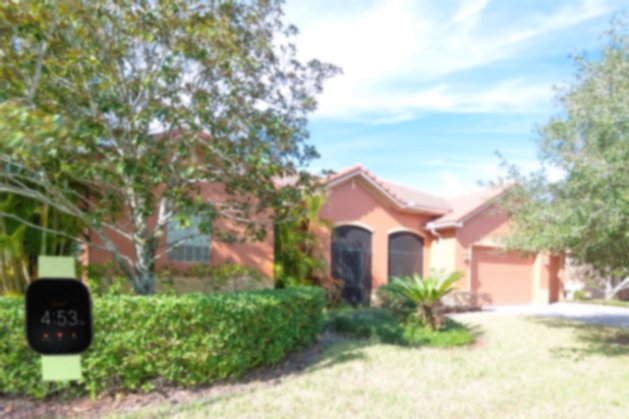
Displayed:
h=4 m=53
